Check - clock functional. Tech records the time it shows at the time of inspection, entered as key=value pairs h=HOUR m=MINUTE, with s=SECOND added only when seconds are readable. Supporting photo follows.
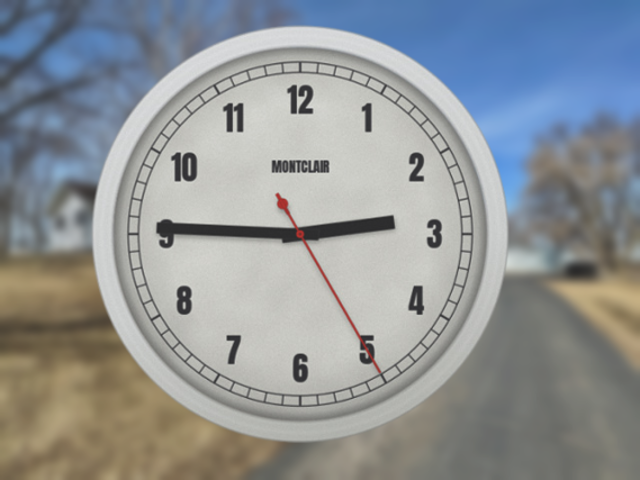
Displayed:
h=2 m=45 s=25
